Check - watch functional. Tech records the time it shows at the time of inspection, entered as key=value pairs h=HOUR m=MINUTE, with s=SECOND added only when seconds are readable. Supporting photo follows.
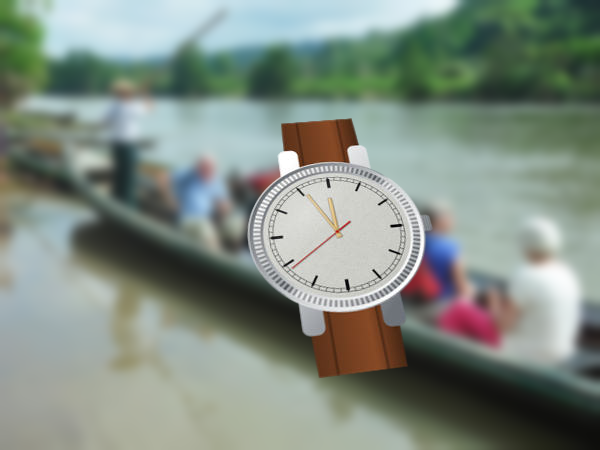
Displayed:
h=11 m=55 s=39
